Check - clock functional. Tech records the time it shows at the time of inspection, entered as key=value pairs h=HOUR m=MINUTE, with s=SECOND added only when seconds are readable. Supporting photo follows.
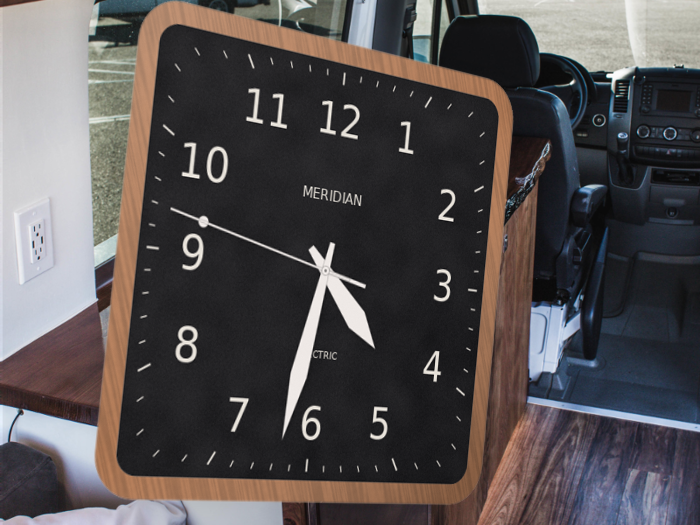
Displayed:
h=4 m=31 s=47
